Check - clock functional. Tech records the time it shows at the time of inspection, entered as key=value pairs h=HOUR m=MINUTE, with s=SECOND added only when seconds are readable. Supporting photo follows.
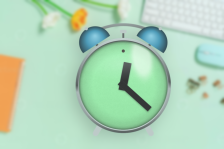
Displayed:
h=12 m=22
